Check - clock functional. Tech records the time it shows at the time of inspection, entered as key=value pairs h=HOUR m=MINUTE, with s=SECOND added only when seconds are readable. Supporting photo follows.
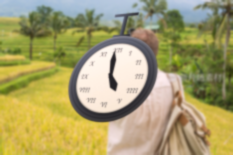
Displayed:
h=4 m=59
